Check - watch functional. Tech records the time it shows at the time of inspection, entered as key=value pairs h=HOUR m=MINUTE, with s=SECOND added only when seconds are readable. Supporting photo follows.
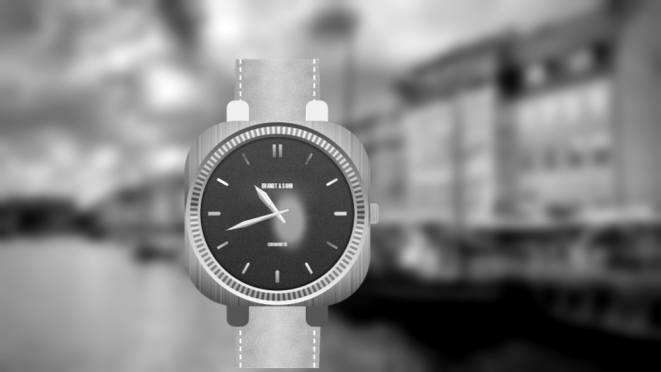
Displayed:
h=10 m=42
